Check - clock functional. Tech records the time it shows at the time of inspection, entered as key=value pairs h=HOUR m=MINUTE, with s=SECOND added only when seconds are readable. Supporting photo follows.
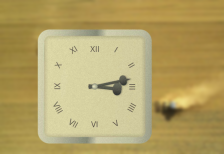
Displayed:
h=3 m=13
